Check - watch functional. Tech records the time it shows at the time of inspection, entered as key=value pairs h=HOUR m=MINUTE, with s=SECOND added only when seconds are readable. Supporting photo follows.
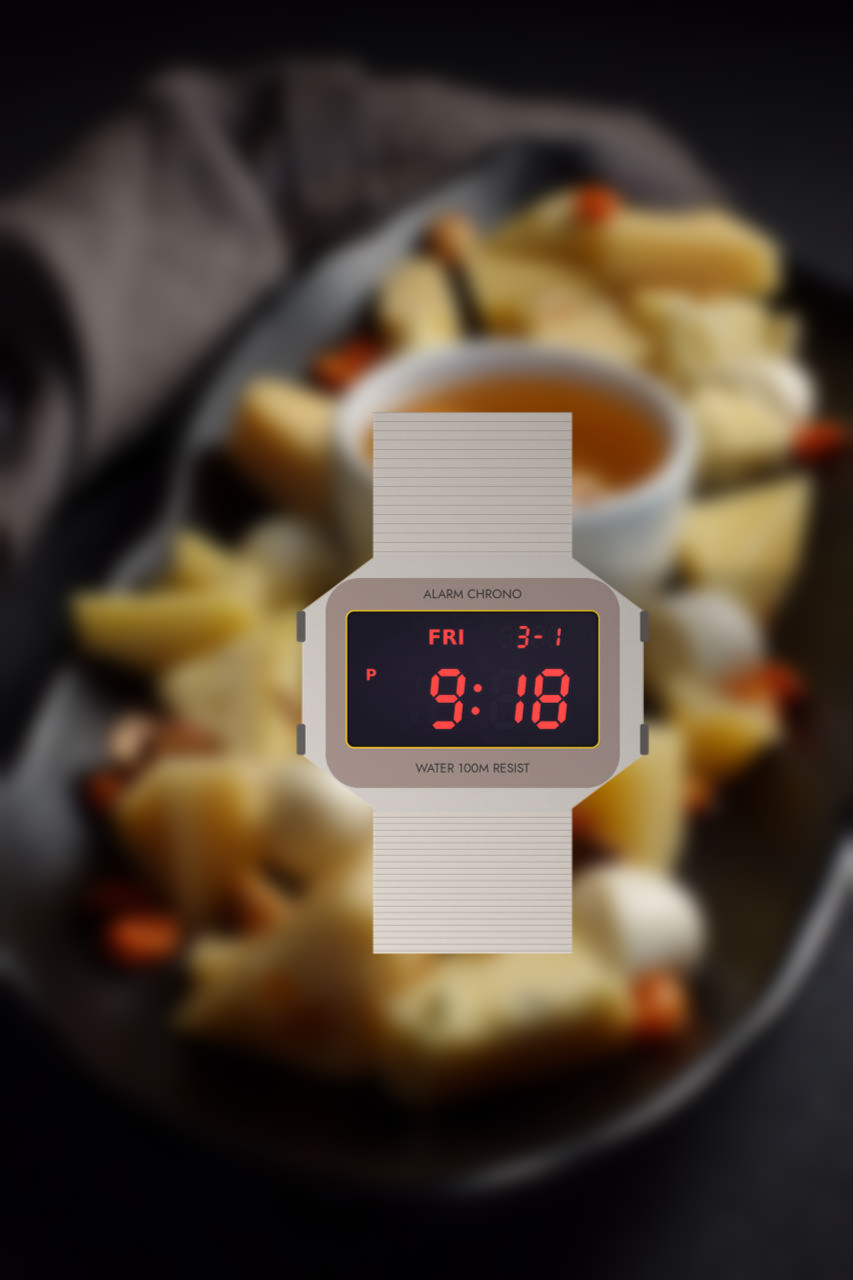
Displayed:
h=9 m=18
